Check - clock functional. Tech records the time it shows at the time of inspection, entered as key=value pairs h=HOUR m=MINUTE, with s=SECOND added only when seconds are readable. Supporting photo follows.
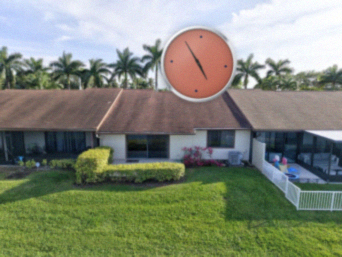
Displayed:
h=4 m=54
